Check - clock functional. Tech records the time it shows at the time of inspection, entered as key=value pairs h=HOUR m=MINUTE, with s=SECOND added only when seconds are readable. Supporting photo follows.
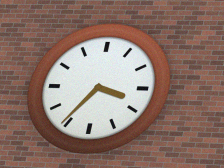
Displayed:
h=3 m=36
